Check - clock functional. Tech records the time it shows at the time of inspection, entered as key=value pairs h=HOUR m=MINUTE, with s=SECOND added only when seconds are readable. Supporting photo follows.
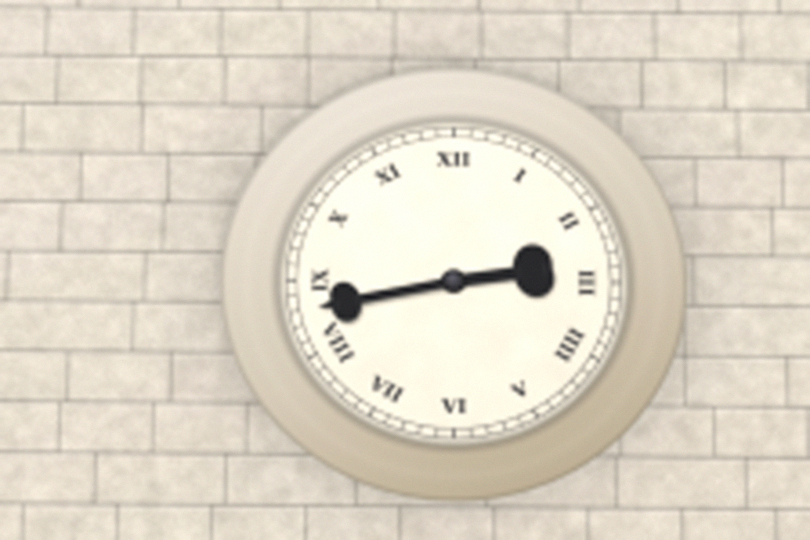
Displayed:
h=2 m=43
